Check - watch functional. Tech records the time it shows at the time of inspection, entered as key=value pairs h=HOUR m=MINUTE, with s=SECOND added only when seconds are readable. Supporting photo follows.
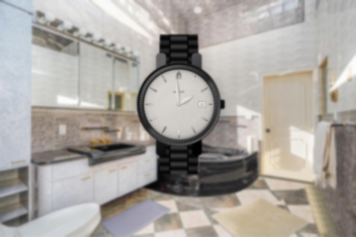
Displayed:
h=1 m=59
